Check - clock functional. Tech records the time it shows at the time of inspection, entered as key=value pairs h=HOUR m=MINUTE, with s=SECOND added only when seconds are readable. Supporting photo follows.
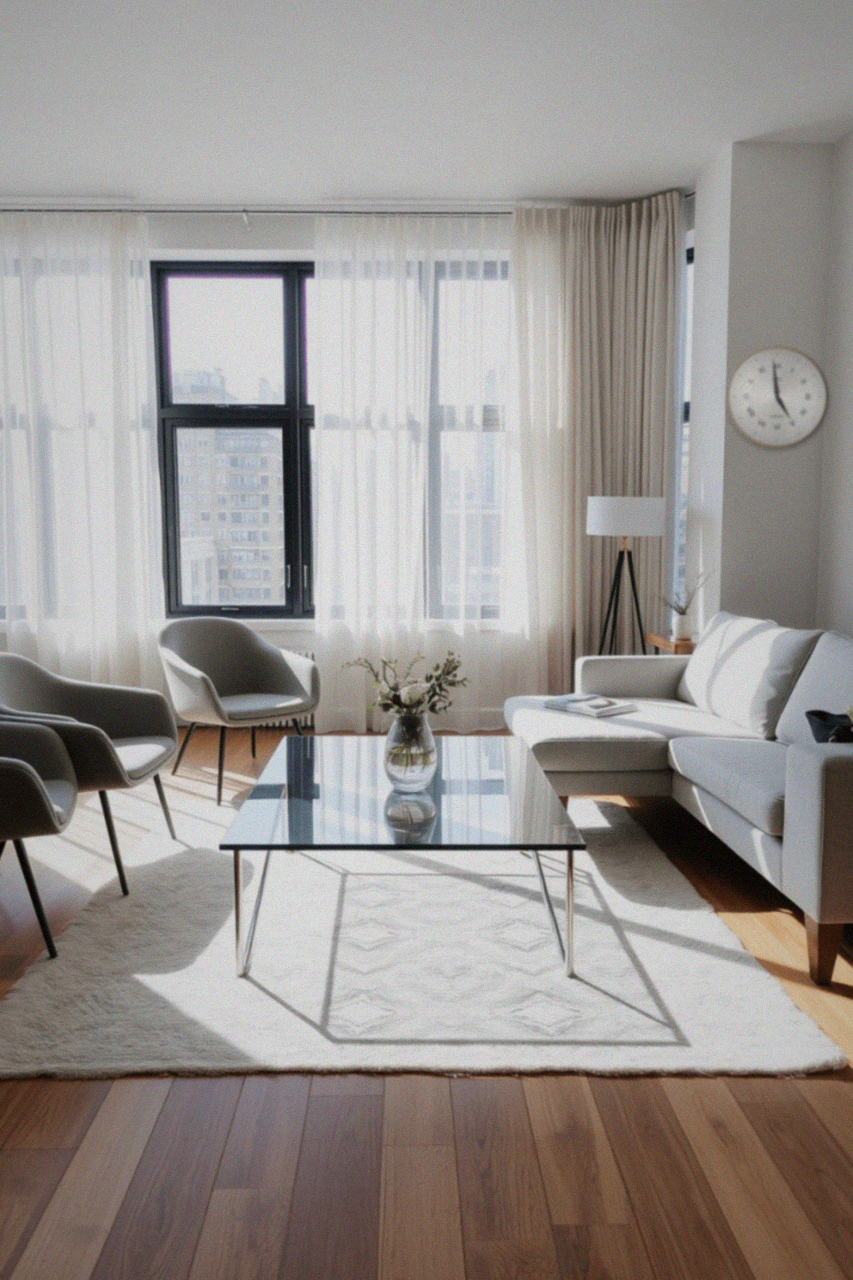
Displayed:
h=4 m=59
